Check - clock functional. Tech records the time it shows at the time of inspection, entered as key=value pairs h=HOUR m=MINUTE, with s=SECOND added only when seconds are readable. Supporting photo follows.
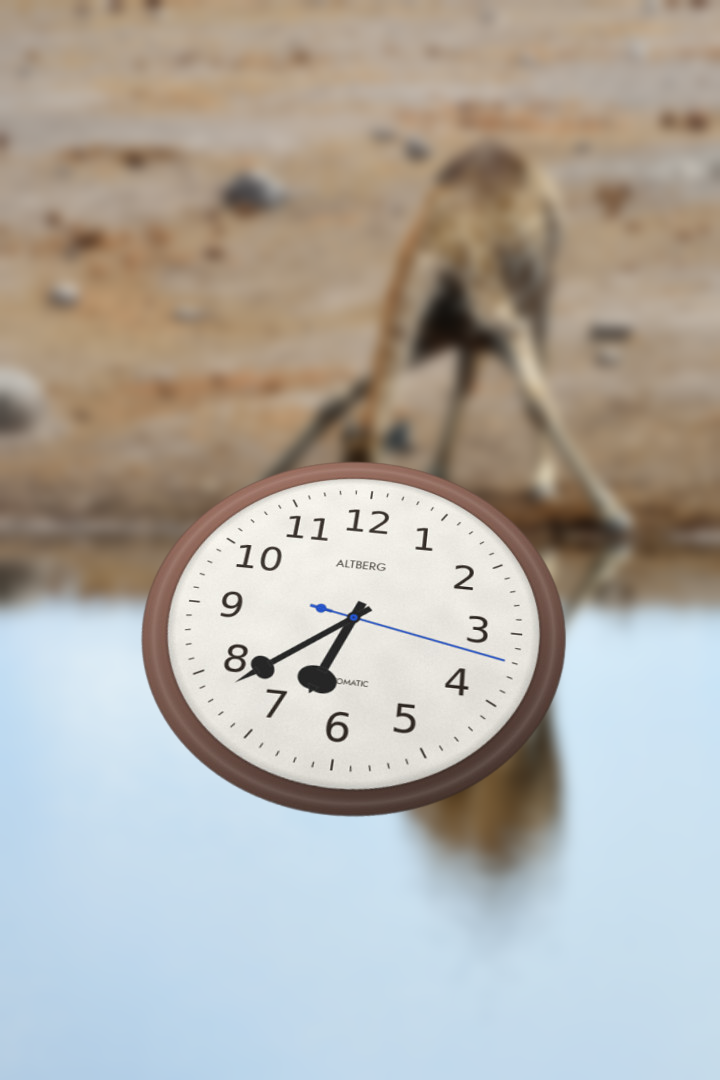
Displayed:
h=6 m=38 s=17
